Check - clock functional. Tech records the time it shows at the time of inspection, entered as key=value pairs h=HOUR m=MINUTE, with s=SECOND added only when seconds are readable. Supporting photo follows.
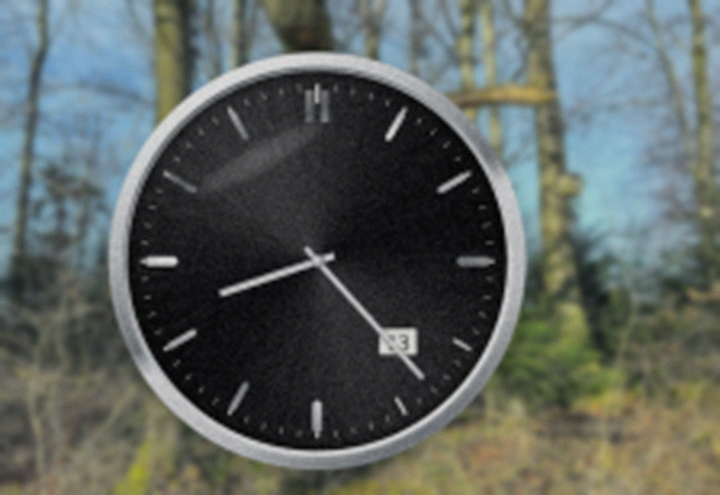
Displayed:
h=8 m=23
